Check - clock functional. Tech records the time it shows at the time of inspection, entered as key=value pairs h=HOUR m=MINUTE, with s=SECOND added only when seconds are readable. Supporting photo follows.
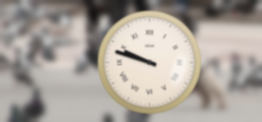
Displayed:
h=9 m=48
